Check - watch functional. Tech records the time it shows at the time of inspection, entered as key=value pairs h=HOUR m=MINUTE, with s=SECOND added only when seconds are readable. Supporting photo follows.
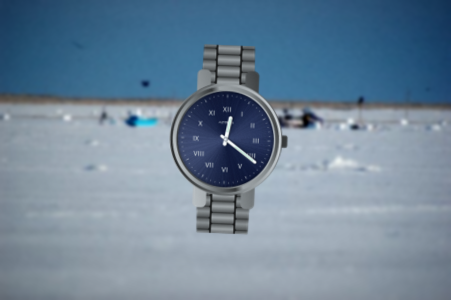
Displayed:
h=12 m=21
